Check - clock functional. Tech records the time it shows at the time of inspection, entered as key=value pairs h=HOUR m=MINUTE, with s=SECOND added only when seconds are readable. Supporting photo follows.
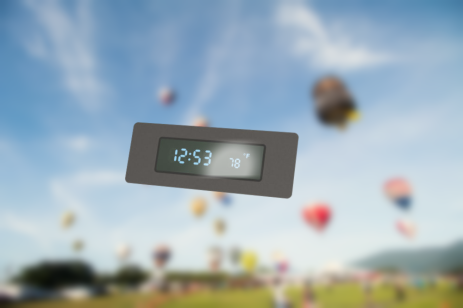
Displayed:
h=12 m=53
